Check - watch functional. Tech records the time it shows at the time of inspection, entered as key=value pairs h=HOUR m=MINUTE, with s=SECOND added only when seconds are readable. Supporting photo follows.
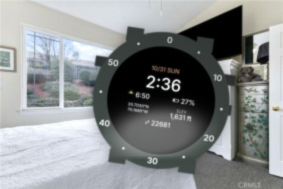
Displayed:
h=2 m=36
